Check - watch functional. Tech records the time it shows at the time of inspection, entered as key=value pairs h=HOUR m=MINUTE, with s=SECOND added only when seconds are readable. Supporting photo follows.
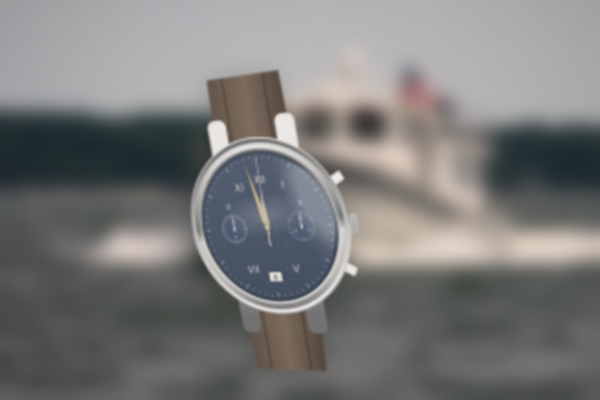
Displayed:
h=11 m=58
